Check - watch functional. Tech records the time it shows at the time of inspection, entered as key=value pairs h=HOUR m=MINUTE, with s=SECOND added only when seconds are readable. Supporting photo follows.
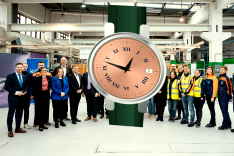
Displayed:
h=12 m=48
